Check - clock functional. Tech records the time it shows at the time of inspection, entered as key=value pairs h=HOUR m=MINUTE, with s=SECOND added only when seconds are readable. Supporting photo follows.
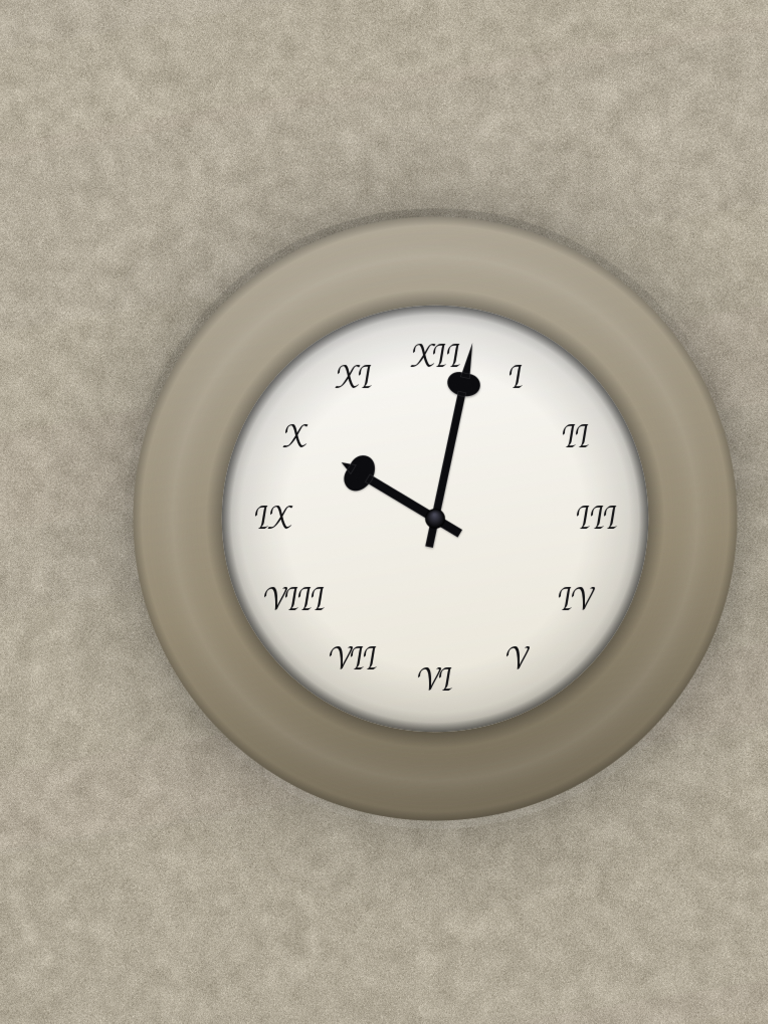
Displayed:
h=10 m=2
